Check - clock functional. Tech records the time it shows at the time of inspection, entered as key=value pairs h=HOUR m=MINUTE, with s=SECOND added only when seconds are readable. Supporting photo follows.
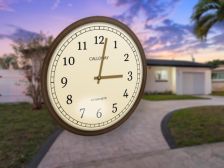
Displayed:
h=3 m=2
